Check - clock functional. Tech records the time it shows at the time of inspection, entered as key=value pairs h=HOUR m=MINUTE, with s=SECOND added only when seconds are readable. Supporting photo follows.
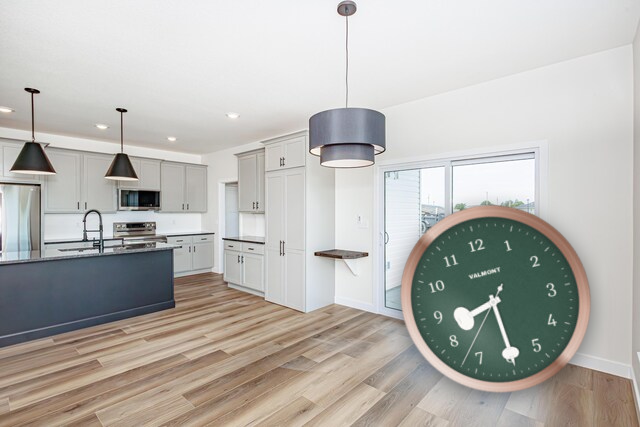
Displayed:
h=8 m=29 s=37
